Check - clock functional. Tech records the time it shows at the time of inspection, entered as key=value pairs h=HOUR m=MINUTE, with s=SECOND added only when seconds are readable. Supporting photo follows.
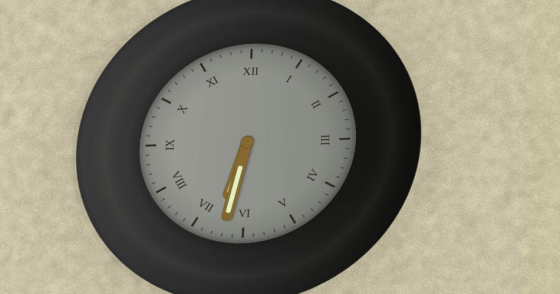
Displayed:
h=6 m=32
